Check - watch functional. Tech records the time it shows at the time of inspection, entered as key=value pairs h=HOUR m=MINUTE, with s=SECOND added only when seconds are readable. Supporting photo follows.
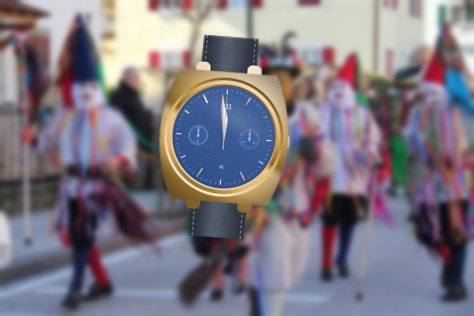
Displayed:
h=11 m=59
